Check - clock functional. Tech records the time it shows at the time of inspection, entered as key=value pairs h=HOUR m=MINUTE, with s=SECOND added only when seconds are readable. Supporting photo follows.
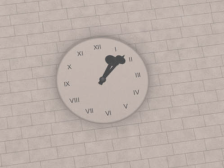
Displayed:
h=1 m=8
